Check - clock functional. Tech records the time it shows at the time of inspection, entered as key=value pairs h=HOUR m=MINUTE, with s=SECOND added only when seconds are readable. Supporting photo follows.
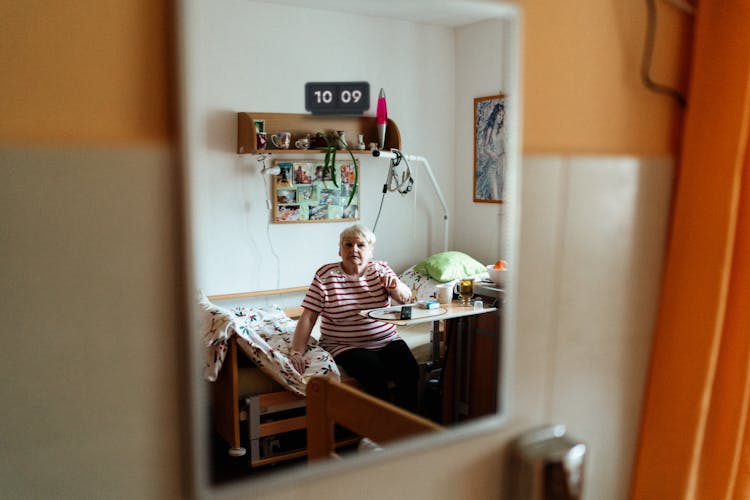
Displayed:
h=10 m=9
